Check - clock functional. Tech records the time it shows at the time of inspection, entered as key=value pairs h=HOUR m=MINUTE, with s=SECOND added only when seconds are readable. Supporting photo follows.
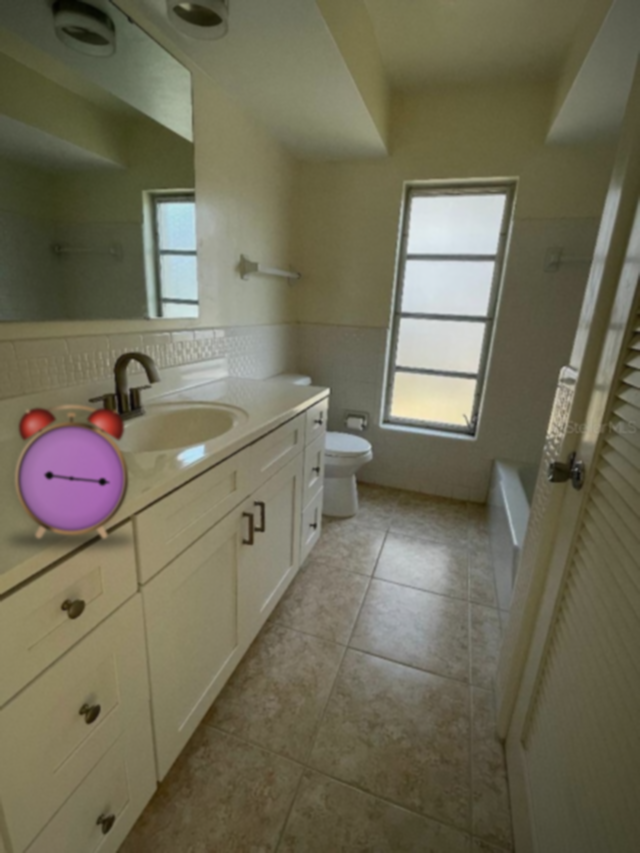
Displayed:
h=9 m=16
